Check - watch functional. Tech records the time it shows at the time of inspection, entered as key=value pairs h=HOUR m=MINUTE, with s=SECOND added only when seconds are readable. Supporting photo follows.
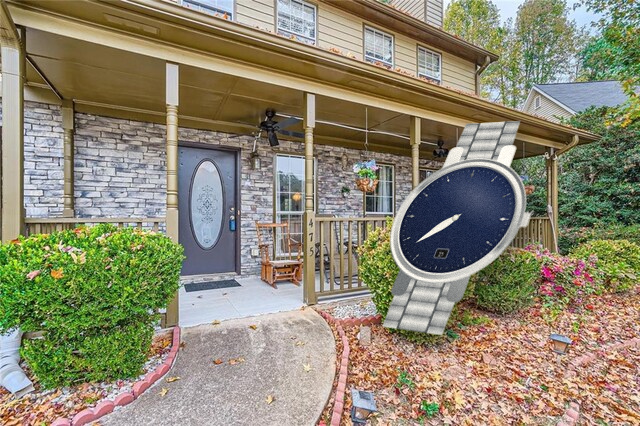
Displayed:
h=7 m=38
